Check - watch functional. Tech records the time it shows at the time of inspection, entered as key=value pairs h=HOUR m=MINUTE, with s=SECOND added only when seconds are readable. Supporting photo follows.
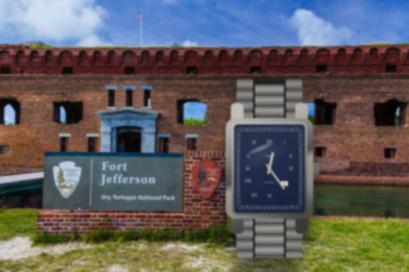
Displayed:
h=12 m=24
